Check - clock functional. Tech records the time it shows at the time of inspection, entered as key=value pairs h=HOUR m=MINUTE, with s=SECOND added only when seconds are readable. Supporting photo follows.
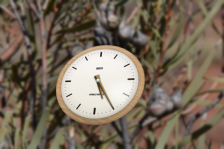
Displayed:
h=5 m=25
